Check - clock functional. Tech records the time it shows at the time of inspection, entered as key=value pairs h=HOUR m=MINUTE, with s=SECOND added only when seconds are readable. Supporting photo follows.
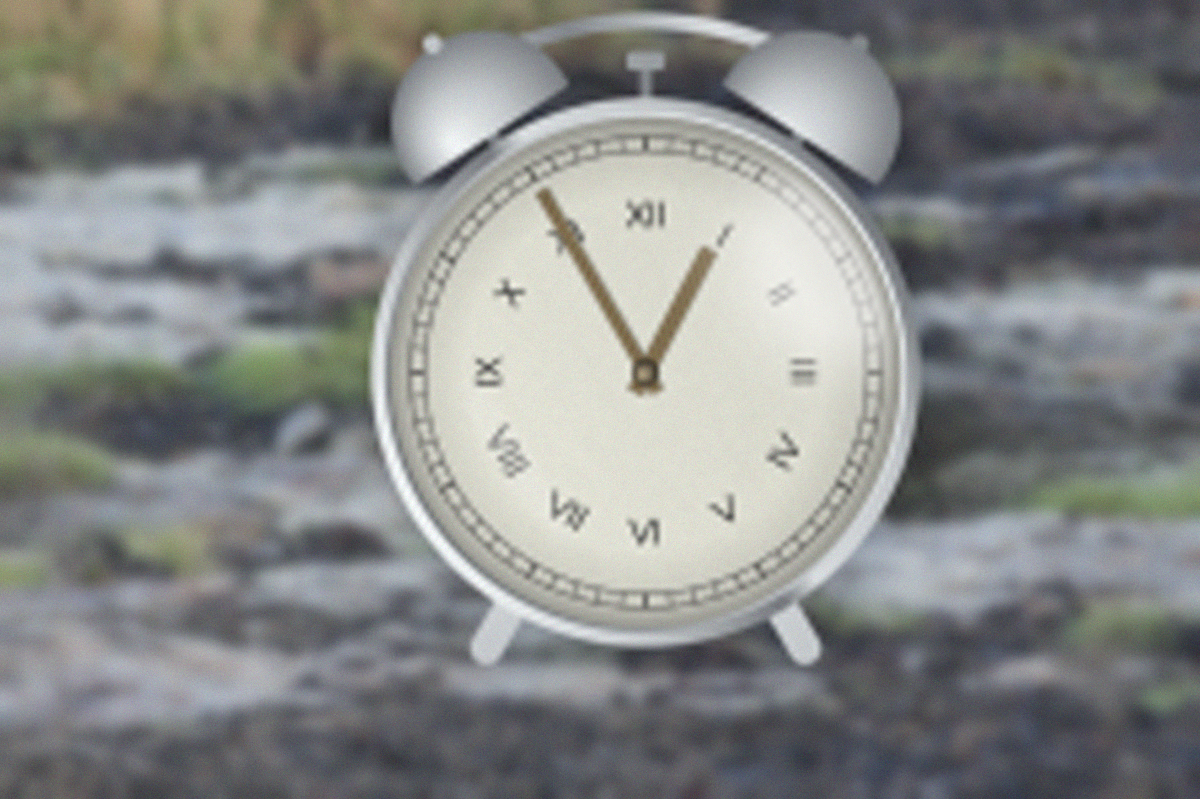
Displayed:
h=12 m=55
